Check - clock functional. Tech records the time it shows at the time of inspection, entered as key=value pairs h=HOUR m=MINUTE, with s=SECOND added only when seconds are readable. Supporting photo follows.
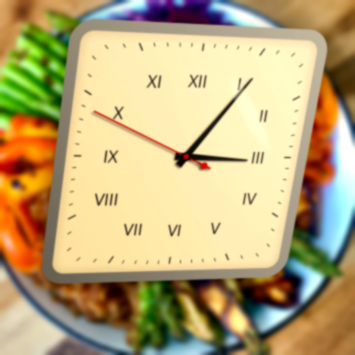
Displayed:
h=3 m=5 s=49
